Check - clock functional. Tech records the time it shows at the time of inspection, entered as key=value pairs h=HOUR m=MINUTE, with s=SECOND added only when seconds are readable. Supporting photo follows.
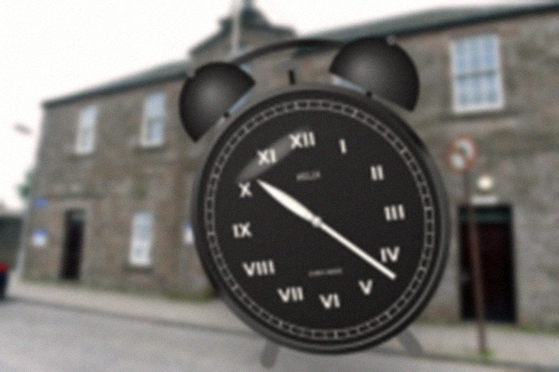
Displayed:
h=10 m=22
